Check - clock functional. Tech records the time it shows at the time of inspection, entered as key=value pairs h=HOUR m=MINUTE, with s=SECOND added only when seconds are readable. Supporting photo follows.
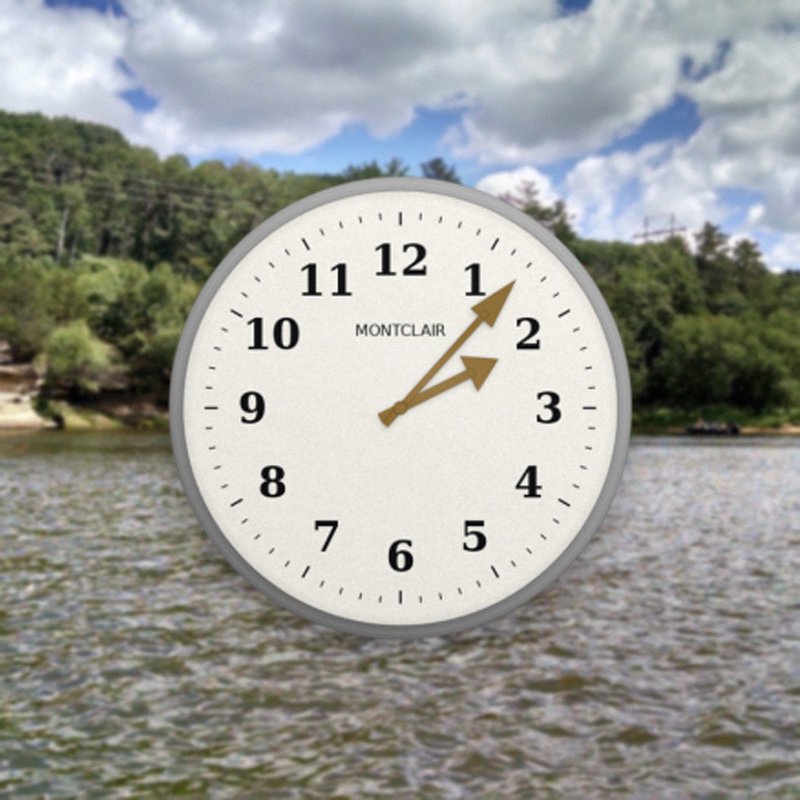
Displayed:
h=2 m=7
